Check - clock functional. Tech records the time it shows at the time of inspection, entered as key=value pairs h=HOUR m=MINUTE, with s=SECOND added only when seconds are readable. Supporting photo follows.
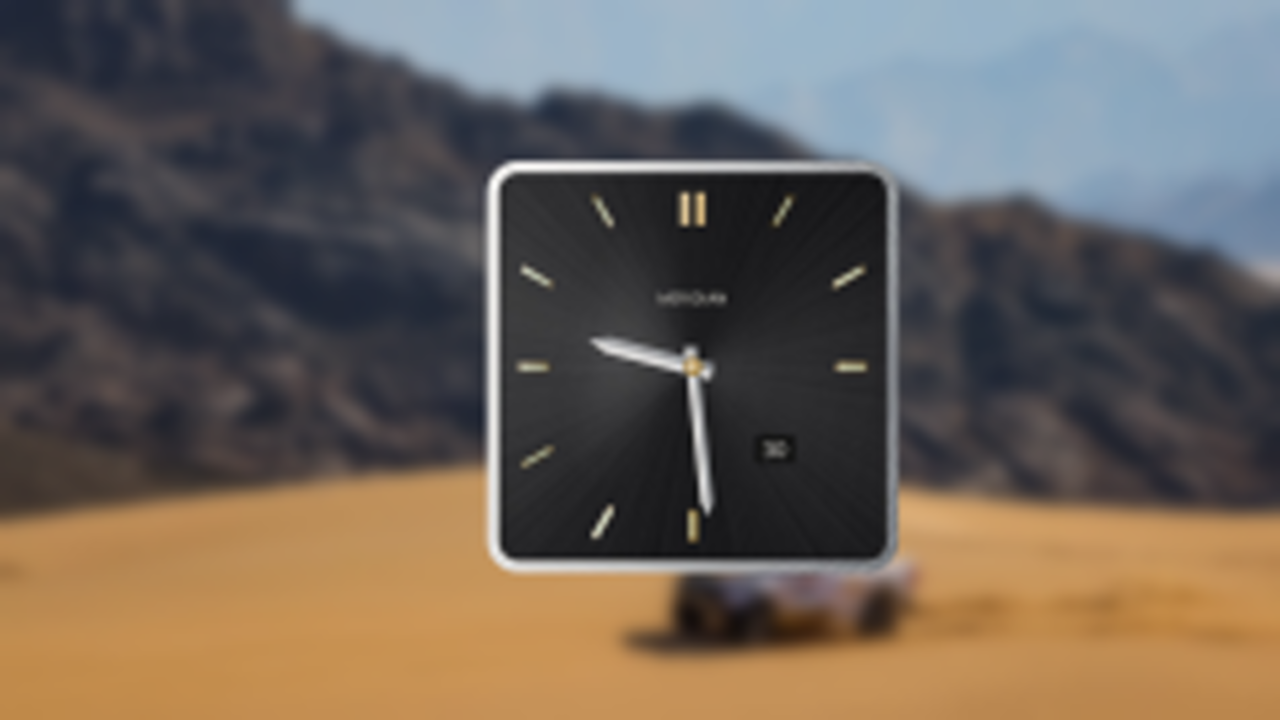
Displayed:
h=9 m=29
